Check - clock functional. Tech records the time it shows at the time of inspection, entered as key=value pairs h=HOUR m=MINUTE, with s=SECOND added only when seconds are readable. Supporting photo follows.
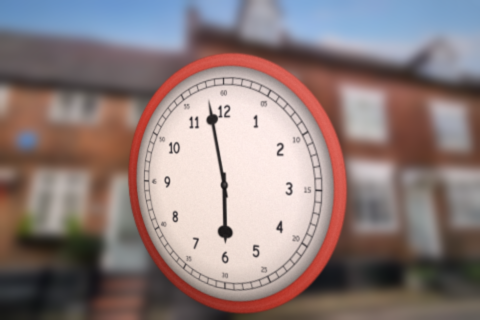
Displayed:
h=5 m=58
